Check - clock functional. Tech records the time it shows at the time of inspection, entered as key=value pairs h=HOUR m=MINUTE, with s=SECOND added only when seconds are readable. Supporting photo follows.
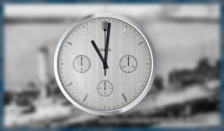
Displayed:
h=11 m=1
